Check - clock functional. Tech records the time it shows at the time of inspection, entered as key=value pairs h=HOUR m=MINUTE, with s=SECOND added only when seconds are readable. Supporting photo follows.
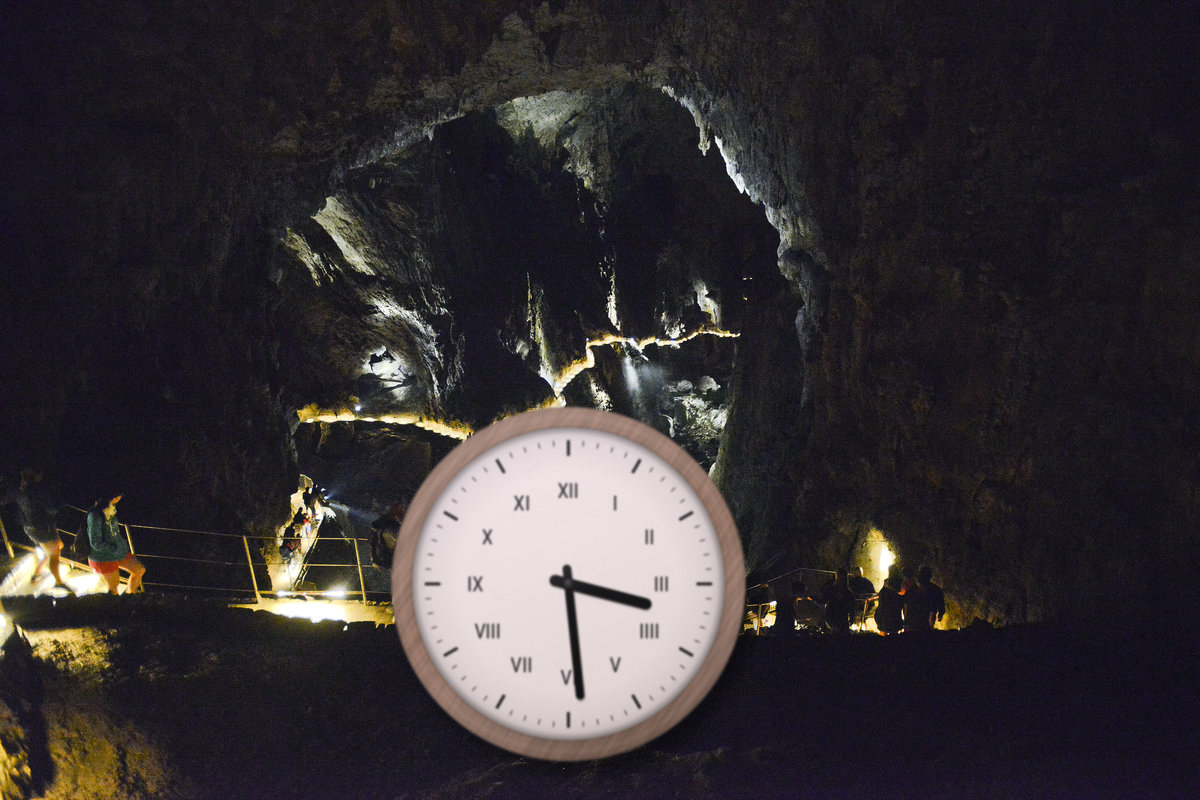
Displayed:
h=3 m=29
